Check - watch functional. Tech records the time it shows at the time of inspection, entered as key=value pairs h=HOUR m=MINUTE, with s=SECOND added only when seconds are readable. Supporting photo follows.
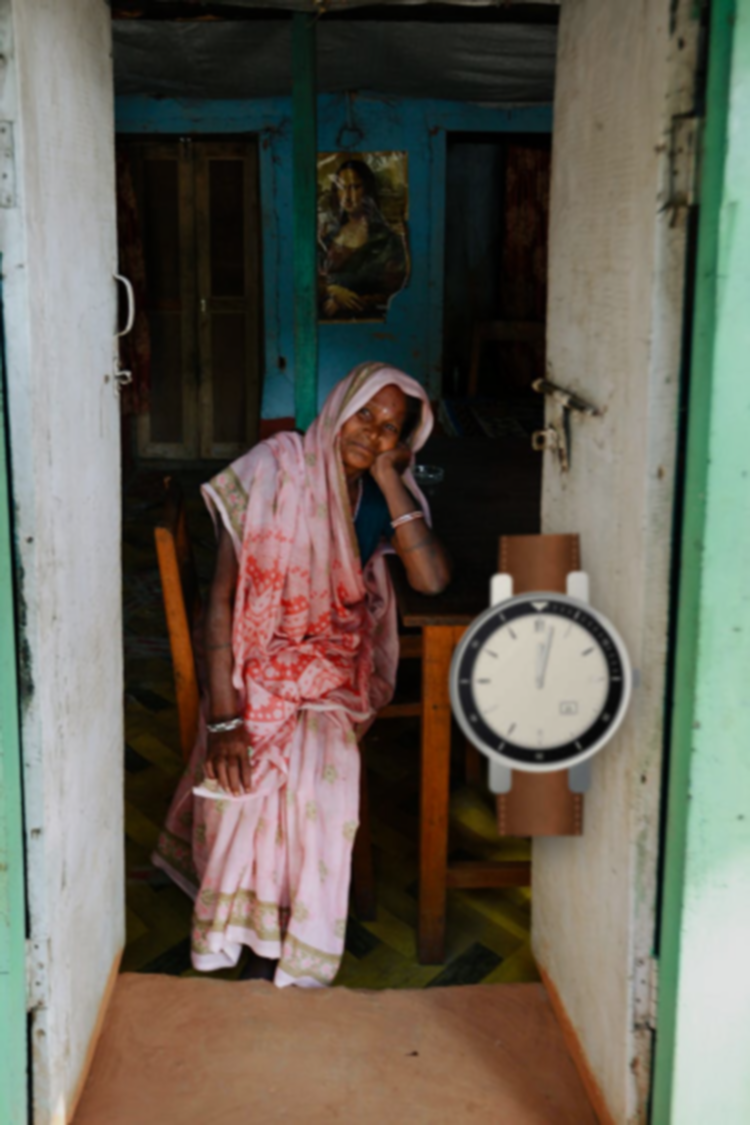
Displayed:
h=12 m=2
